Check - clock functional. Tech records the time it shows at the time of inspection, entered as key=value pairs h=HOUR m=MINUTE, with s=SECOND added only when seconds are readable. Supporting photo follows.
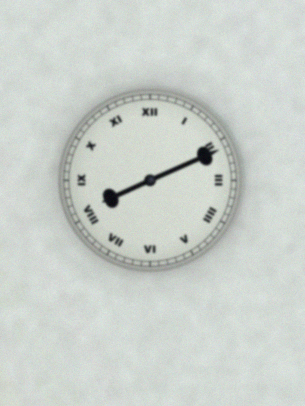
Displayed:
h=8 m=11
